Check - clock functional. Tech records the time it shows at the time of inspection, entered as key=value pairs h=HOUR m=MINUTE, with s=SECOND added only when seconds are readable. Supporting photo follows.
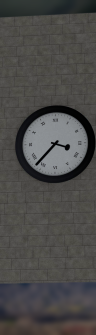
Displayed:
h=3 m=37
